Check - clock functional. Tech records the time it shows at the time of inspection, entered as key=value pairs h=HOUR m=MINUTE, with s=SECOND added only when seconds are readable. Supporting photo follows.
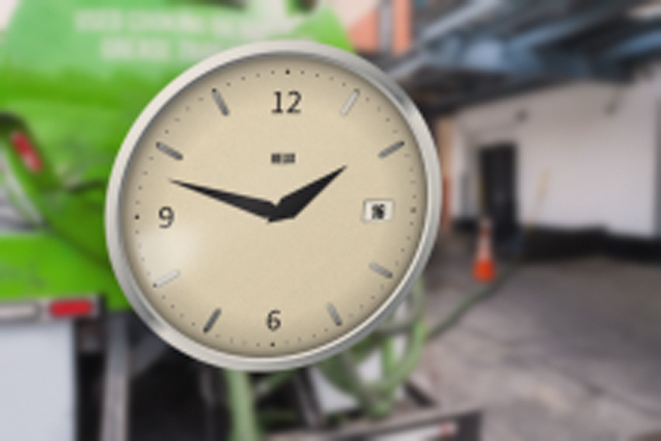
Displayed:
h=1 m=48
